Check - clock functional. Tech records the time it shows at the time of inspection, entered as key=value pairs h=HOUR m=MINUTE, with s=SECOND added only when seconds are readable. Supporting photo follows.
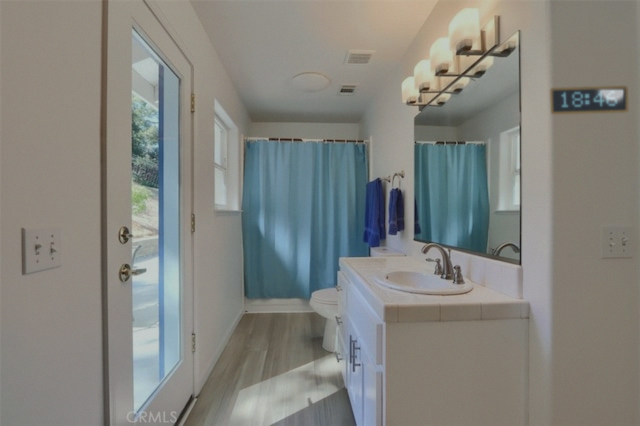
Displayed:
h=18 m=46
